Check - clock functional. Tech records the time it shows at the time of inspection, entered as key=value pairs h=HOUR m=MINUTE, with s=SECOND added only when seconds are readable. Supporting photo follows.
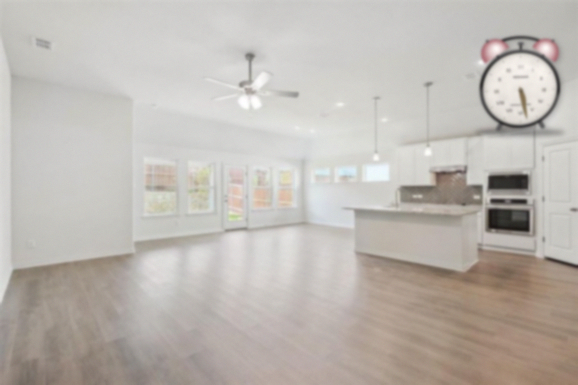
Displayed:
h=5 m=28
